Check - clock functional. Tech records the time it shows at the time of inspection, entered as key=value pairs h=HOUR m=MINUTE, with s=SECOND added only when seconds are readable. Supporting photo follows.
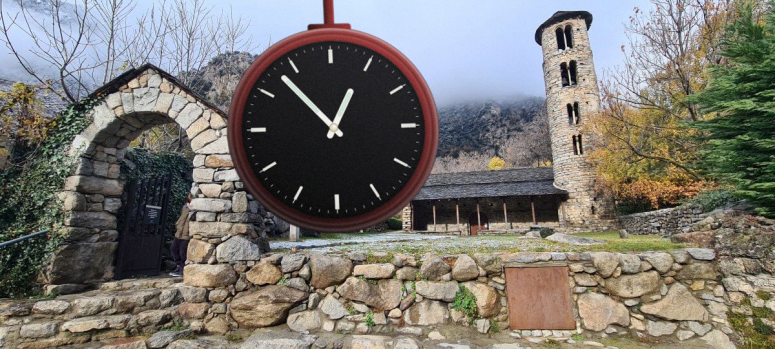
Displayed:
h=12 m=53
